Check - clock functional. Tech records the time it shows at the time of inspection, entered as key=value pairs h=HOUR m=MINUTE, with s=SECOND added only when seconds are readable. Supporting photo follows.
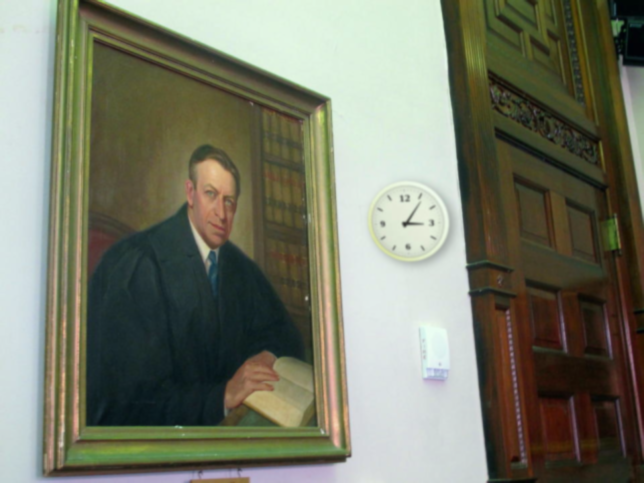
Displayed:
h=3 m=6
